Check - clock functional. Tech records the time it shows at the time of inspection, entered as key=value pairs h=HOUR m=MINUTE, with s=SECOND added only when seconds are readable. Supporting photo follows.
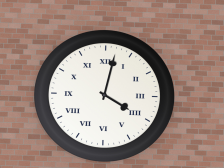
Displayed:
h=4 m=2
